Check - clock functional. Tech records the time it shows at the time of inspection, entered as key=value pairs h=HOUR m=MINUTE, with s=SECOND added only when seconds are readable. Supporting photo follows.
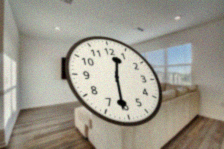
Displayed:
h=12 m=31
